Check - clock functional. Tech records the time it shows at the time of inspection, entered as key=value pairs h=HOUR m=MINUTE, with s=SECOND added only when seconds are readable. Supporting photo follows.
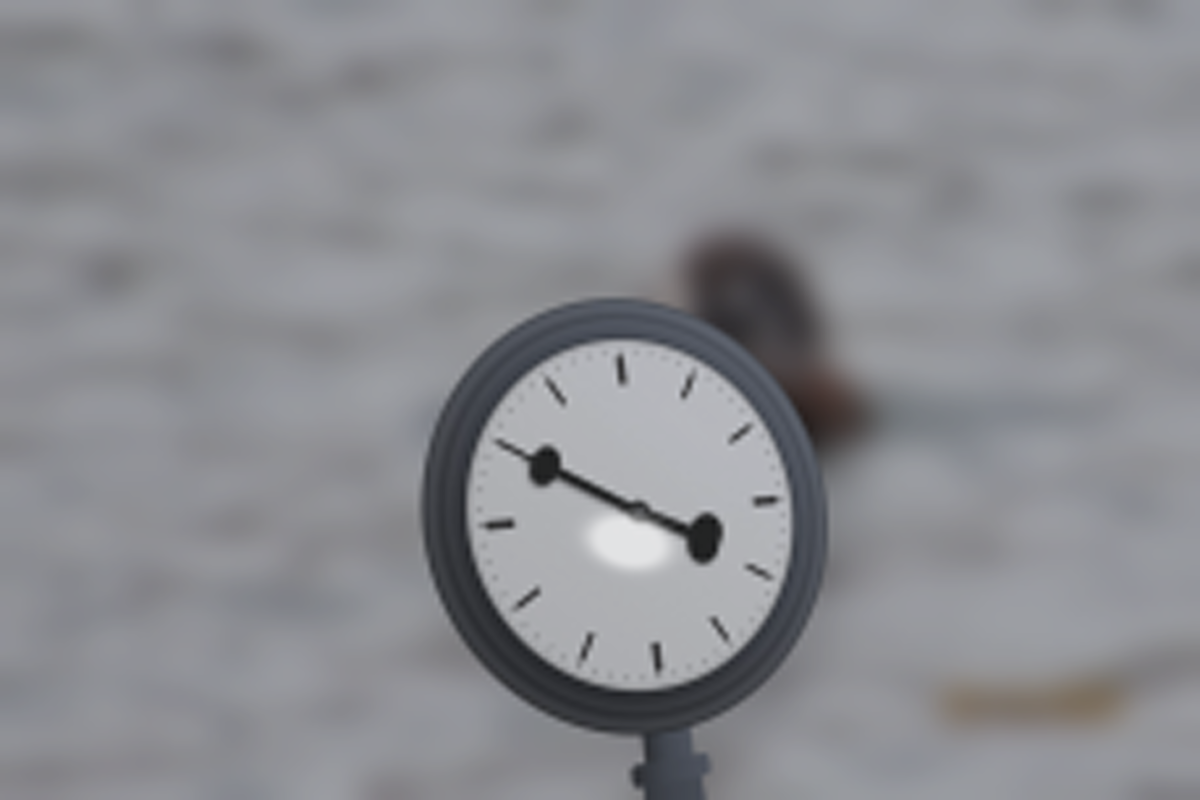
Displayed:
h=3 m=50
